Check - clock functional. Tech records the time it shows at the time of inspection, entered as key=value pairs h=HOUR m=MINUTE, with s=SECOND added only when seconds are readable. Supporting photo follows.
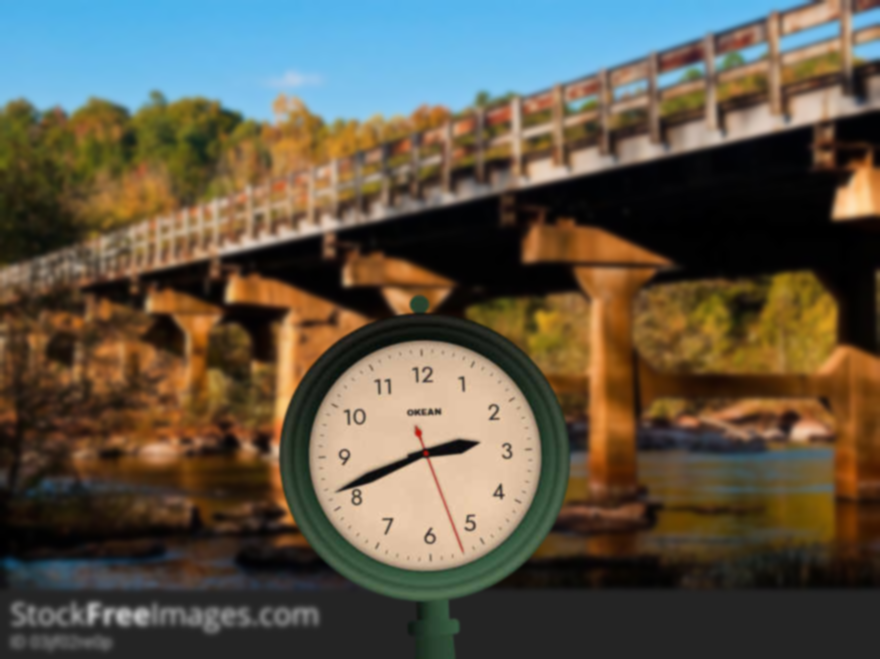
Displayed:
h=2 m=41 s=27
